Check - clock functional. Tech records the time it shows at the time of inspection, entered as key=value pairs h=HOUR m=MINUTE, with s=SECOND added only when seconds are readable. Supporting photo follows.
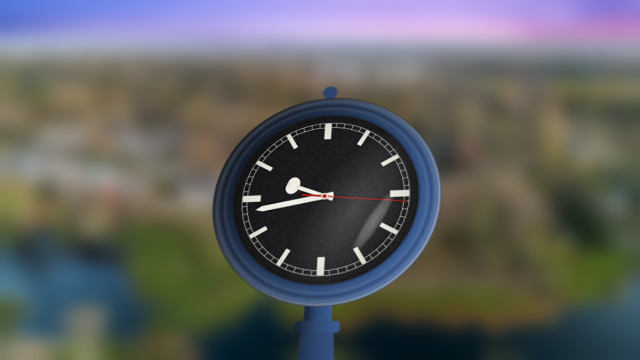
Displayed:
h=9 m=43 s=16
